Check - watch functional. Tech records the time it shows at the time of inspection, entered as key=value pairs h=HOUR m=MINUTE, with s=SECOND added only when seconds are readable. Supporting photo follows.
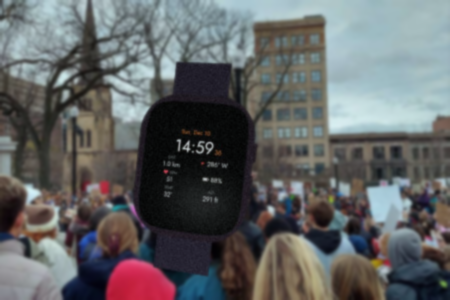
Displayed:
h=14 m=59
